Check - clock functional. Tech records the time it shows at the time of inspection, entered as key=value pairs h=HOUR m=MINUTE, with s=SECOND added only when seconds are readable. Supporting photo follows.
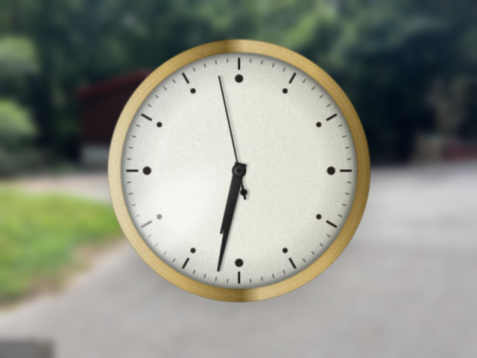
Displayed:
h=6 m=31 s=58
